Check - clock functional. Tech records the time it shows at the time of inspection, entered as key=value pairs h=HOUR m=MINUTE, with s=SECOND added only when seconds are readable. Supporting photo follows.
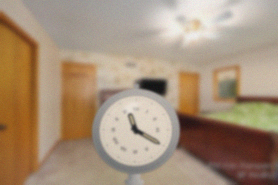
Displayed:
h=11 m=20
